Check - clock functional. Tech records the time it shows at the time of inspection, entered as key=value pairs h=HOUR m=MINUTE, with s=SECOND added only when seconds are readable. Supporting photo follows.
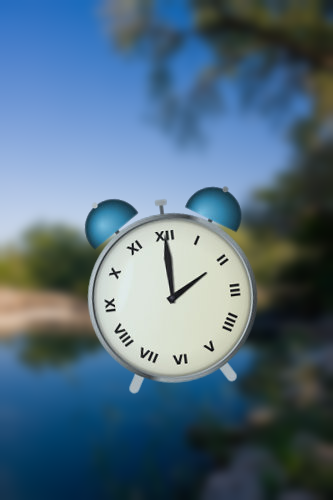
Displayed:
h=2 m=0
